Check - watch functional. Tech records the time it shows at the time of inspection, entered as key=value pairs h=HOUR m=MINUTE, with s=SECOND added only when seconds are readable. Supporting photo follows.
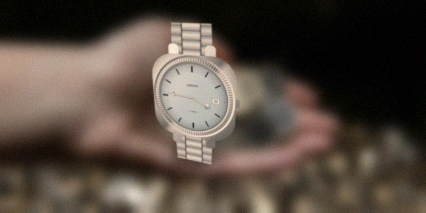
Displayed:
h=3 m=46
